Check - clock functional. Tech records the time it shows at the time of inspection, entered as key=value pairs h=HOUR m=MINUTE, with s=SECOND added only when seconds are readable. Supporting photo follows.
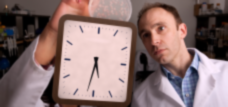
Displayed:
h=5 m=32
